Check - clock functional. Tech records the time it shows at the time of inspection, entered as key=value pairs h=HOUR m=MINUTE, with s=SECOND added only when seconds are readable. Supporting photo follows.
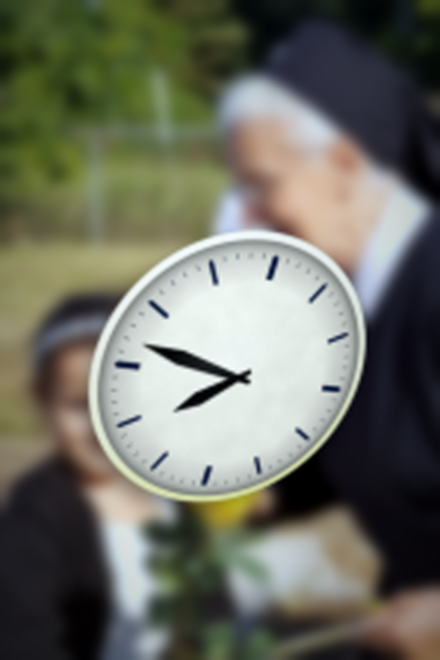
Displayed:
h=7 m=47
